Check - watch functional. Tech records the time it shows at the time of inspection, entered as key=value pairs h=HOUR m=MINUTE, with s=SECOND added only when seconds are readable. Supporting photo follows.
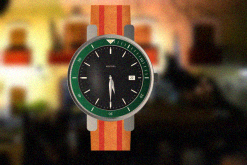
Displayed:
h=5 m=30
